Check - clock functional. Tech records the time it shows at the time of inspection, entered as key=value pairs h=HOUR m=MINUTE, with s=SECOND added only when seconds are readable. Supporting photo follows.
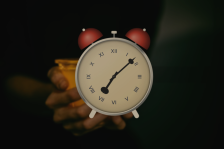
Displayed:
h=7 m=8
